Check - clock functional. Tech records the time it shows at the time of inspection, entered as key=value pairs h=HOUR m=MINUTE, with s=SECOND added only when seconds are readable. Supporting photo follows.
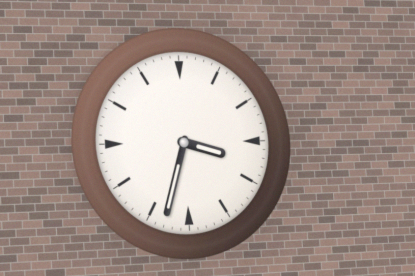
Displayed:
h=3 m=33
